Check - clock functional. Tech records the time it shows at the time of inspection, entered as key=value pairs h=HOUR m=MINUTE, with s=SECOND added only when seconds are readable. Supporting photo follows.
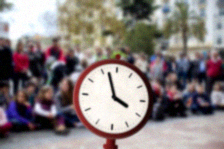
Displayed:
h=3 m=57
